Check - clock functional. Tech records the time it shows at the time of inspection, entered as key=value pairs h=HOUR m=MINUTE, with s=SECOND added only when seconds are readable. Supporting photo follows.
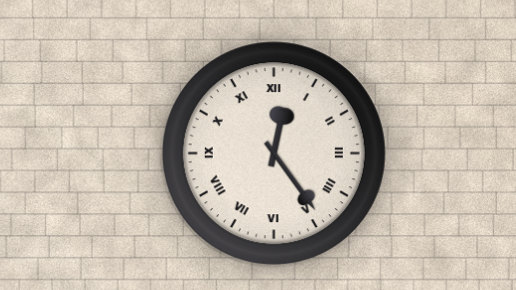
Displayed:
h=12 m=24
